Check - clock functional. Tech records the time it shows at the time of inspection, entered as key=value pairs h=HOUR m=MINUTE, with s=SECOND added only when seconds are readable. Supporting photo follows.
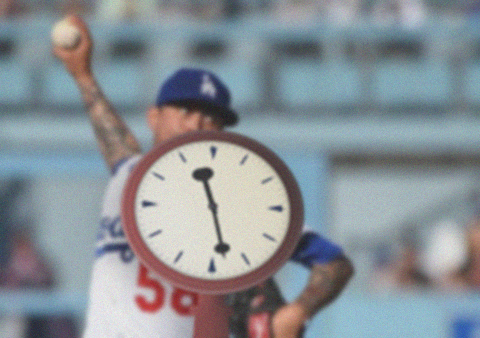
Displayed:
h=11 m=28
